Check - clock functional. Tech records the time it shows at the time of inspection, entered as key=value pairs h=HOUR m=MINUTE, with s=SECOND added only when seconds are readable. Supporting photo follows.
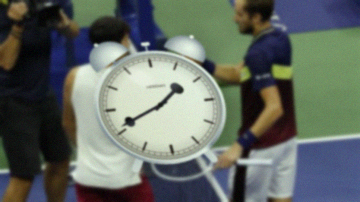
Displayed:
h=1 m=41
